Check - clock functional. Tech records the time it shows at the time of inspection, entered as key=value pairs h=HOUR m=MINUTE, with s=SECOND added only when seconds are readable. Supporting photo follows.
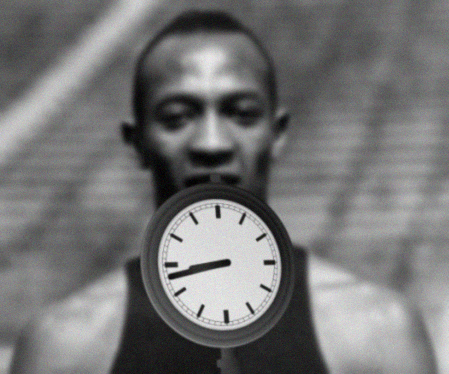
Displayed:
h=8 m=43
